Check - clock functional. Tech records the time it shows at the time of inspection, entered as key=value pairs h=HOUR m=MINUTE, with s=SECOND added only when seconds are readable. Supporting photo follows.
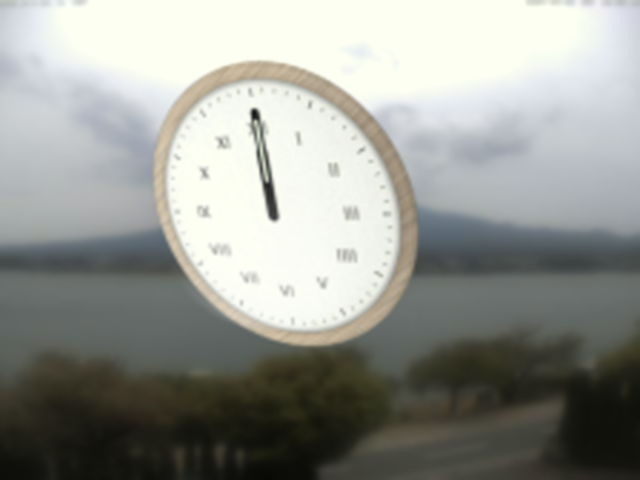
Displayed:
h=12 m=0
